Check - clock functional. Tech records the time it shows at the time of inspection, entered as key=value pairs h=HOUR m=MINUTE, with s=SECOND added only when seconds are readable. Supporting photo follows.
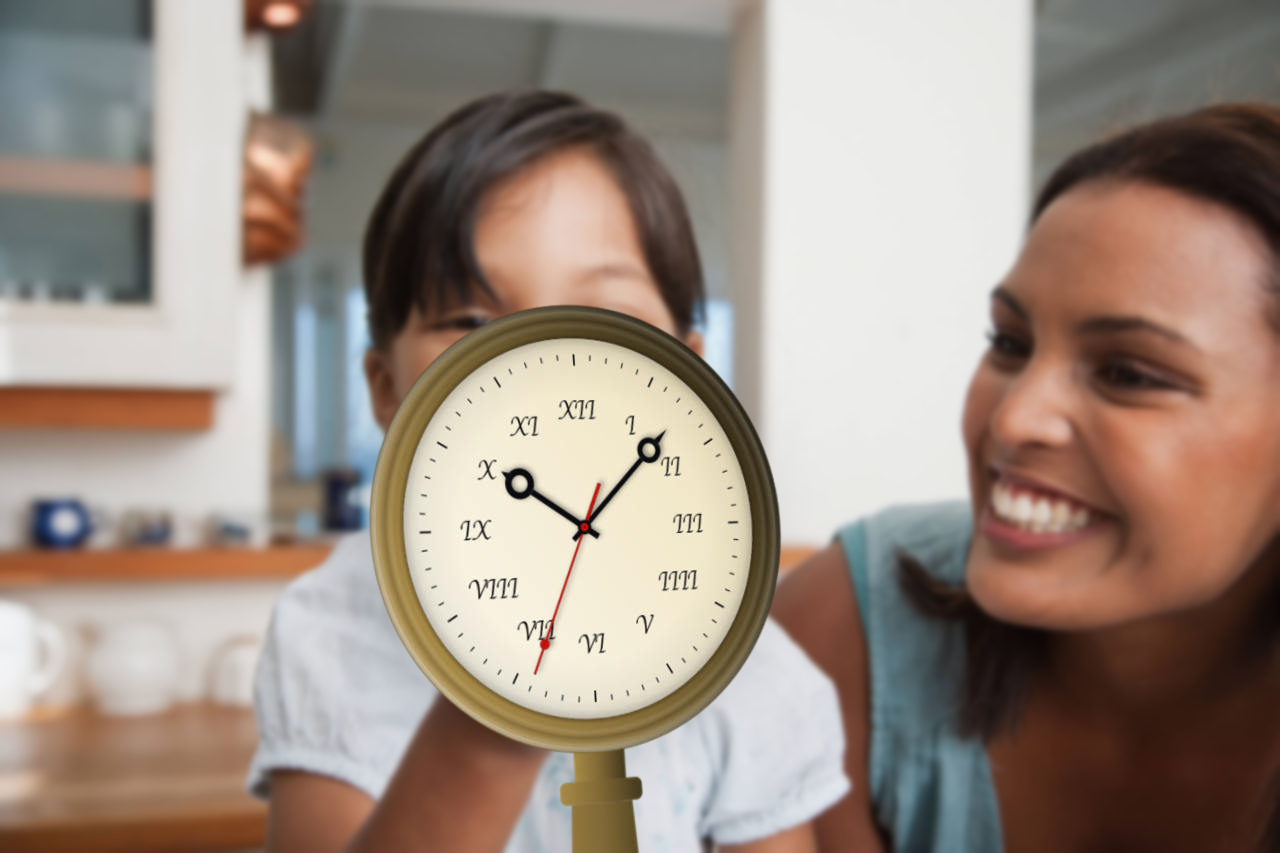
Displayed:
h=10 m=7 s=34
